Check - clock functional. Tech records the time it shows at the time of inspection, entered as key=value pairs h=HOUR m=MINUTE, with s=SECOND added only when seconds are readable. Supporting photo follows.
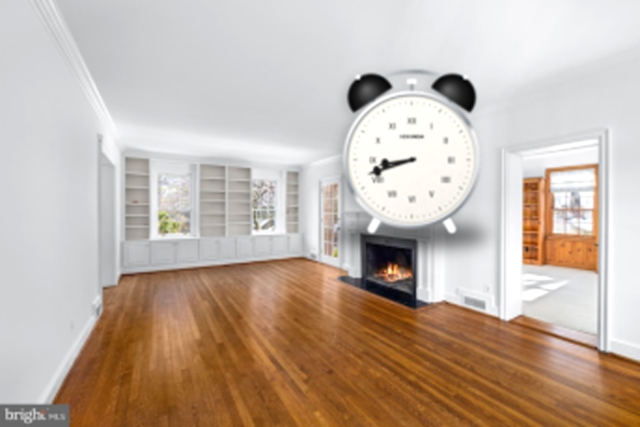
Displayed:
h=8 m=42
